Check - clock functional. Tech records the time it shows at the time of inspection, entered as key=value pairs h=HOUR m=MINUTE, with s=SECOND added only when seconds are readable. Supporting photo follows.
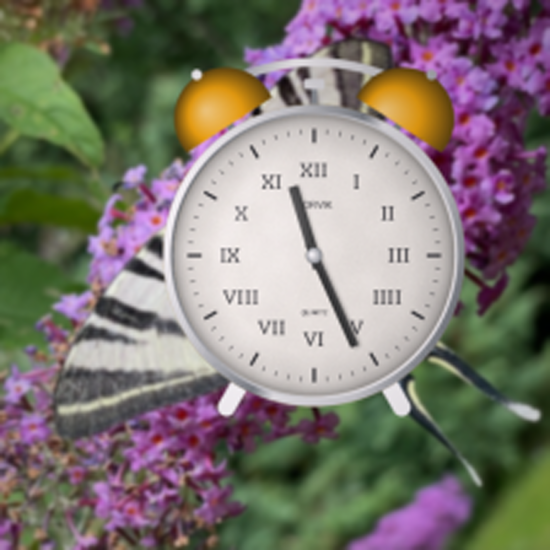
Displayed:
h=11 m=26
